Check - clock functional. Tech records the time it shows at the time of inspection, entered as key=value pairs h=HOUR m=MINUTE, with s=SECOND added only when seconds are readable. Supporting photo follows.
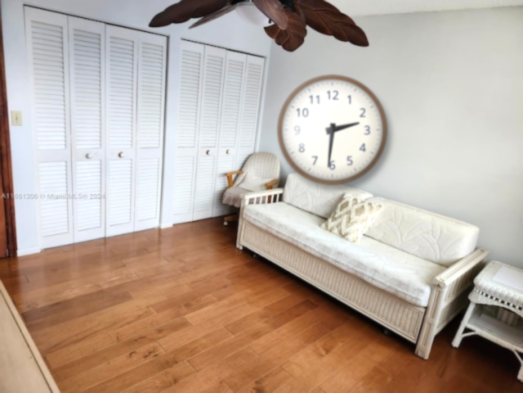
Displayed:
h=2 m=31
